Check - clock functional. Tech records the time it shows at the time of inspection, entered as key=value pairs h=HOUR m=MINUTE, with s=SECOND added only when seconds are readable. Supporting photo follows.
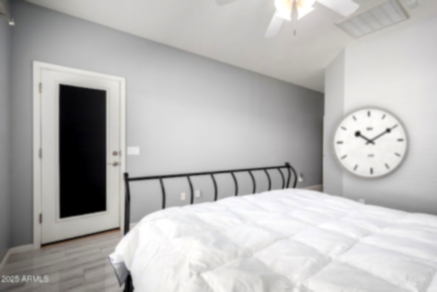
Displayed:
h=10 m=10
